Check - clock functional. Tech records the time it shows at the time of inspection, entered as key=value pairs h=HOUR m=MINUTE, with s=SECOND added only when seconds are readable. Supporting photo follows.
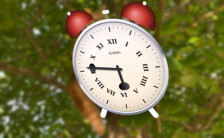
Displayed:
h=5 m=46
